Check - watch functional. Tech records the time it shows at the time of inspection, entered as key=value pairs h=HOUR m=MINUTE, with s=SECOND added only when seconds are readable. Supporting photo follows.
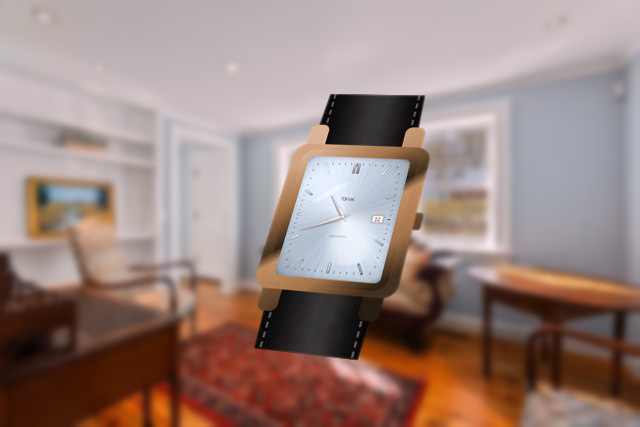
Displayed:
h=10 m=41
